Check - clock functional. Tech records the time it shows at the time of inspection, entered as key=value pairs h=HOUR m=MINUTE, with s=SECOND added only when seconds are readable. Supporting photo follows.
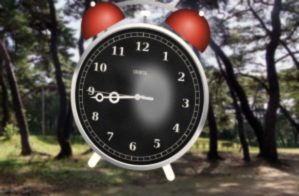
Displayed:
h=8 m=43 s=45
